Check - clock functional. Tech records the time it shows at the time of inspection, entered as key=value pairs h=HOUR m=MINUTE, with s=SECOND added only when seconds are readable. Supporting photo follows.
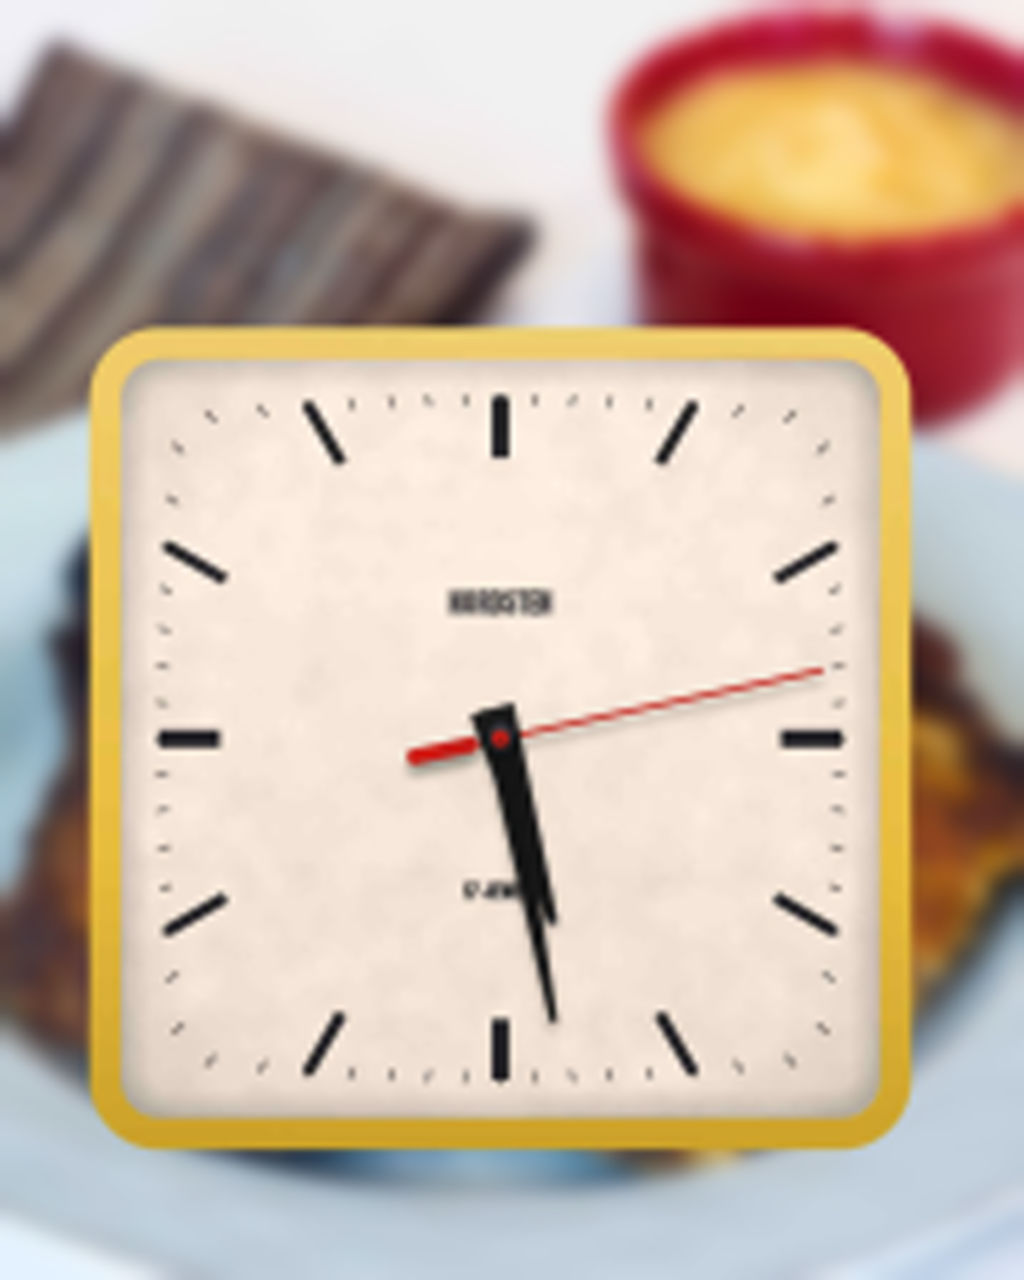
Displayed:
h=5 m=28 s=13
